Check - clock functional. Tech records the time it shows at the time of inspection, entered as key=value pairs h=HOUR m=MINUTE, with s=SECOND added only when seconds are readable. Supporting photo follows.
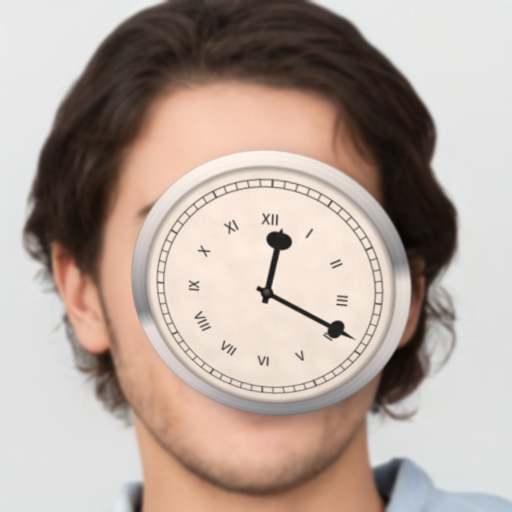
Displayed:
h=12 m=19
